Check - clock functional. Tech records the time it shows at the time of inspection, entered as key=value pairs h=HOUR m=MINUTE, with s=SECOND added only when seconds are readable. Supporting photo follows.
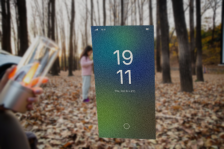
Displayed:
h=19 m=11
